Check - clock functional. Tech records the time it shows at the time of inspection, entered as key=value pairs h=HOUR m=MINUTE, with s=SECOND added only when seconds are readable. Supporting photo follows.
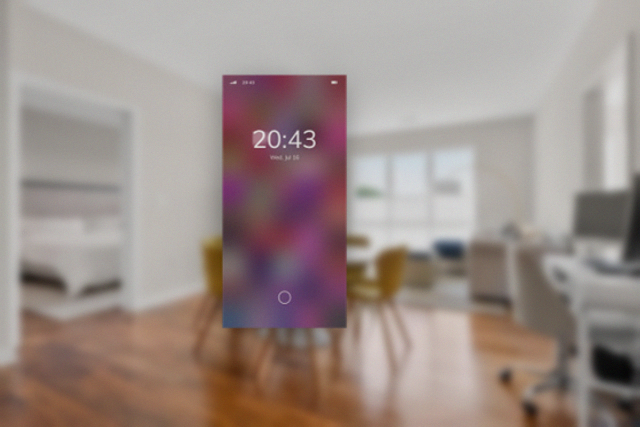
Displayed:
h=20 m=43
